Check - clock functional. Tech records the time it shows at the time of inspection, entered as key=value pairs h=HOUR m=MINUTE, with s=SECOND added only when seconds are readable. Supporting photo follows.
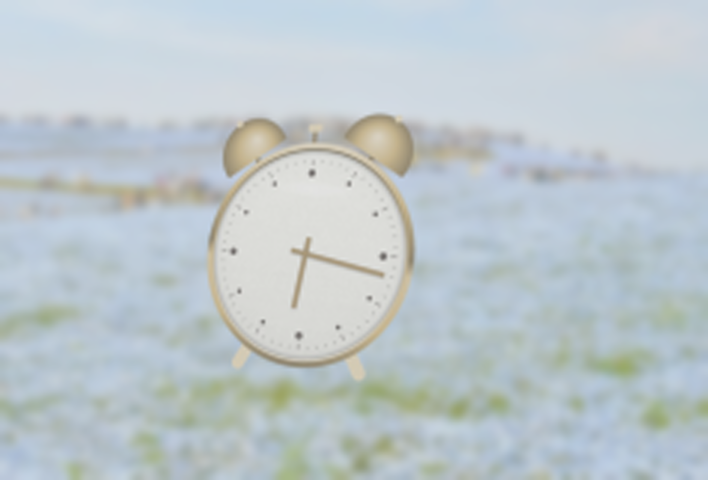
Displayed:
h=6 m=17
